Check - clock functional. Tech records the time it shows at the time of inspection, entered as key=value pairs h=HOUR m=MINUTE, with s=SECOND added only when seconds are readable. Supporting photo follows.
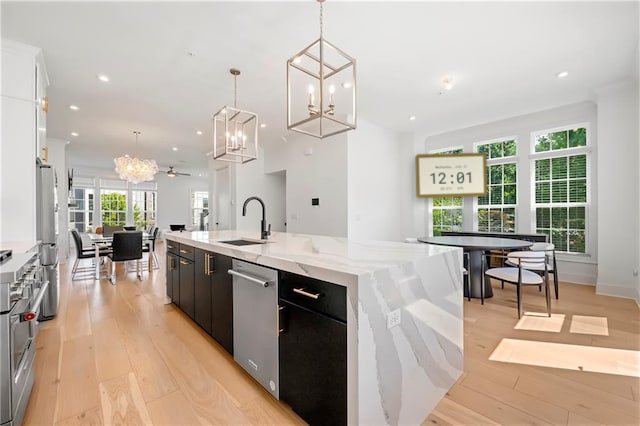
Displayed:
h=12 m=1
